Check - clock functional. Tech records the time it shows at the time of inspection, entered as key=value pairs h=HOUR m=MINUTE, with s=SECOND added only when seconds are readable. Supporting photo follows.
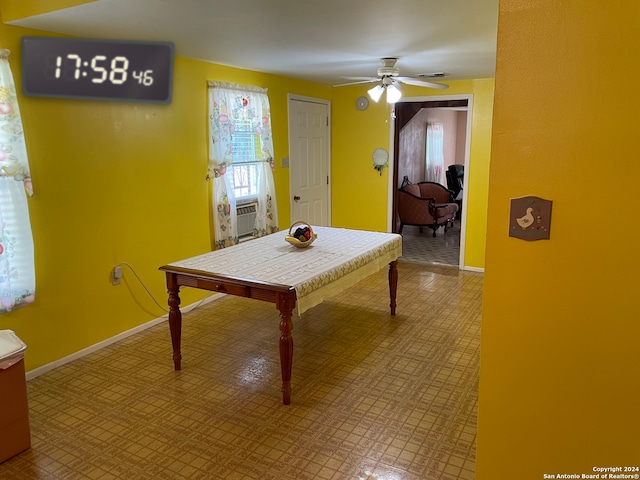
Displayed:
h=17 m=58 s=46
